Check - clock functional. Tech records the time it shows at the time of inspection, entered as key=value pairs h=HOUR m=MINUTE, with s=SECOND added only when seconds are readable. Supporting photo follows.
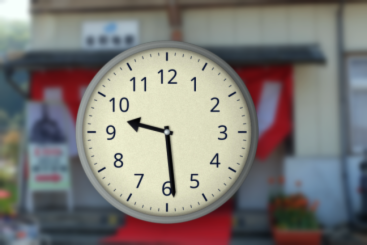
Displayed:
h=9 m=29
